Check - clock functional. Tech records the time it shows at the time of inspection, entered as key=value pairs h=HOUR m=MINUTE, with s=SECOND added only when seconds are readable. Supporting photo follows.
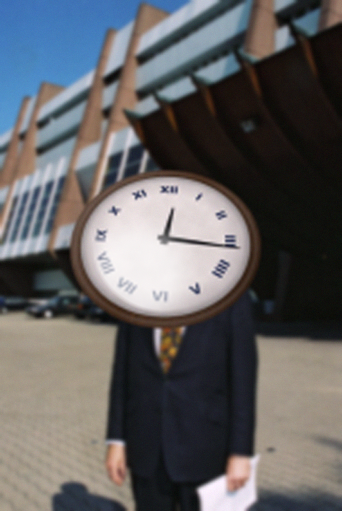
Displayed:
h=12 m=16
